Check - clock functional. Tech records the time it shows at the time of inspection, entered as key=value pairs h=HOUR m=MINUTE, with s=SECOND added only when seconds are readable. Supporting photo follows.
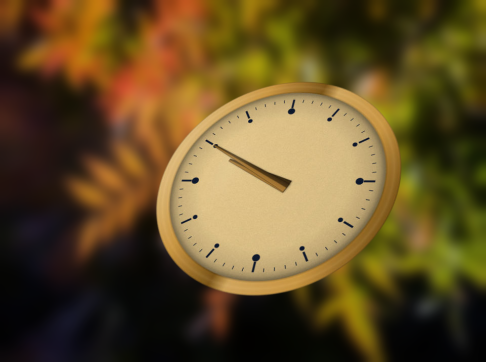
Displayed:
h=9 m=50
